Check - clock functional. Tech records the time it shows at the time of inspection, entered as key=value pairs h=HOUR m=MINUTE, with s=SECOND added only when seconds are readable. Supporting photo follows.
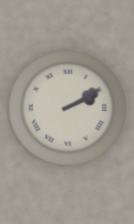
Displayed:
h=2 m=10
